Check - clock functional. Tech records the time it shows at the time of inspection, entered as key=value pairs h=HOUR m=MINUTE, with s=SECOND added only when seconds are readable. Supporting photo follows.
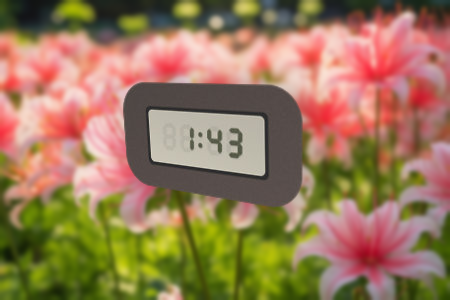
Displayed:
h=1 m=43
